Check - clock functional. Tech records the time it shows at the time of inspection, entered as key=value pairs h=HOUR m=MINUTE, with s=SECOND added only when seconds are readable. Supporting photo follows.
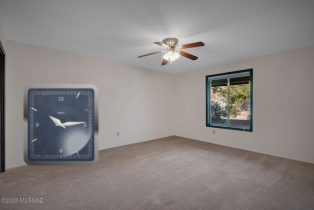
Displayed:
h=10 m=14
